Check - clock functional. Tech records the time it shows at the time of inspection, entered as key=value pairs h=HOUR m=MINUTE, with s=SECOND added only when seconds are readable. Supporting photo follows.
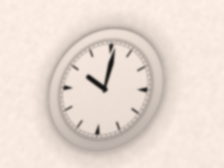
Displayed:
h=10 m=1
